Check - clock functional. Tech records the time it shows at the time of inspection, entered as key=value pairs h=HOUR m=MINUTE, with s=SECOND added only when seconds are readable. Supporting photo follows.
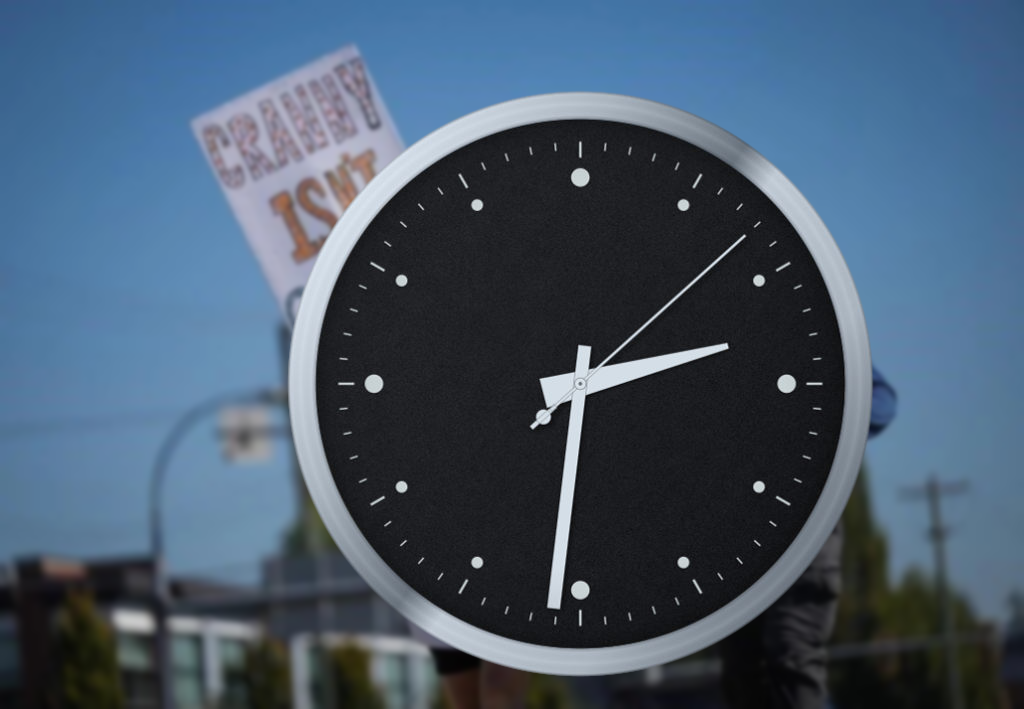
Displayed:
h=2 m=31 s=8
